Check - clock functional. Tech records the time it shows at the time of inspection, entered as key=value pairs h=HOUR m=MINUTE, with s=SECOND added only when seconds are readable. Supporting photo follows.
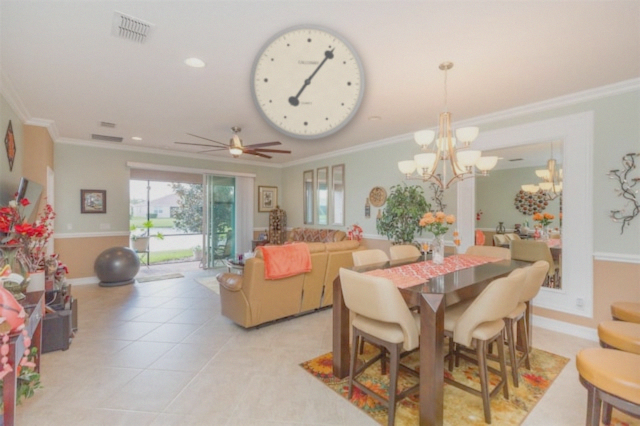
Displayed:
h=7 m=6
